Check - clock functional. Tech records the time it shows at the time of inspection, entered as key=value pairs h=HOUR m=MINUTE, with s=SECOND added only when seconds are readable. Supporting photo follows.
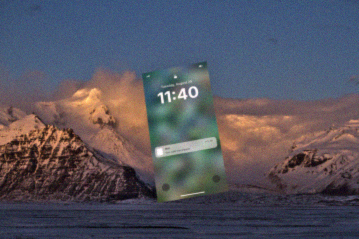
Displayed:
h=11 m=40
